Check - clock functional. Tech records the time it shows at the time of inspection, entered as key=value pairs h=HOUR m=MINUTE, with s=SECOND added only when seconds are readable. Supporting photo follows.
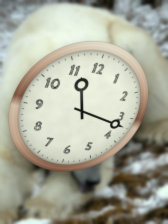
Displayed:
h=11 m=17
